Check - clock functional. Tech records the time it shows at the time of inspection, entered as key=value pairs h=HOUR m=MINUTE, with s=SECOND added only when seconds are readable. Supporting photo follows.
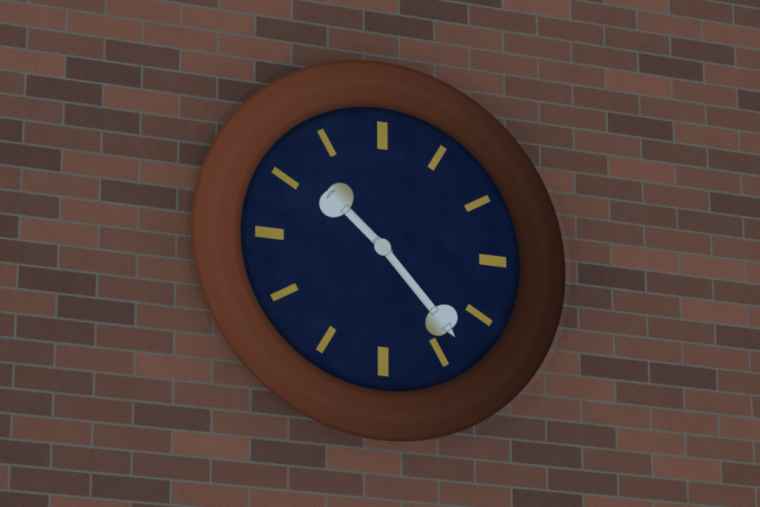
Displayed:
h=10 m=23
